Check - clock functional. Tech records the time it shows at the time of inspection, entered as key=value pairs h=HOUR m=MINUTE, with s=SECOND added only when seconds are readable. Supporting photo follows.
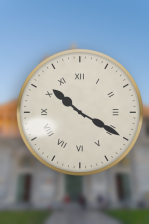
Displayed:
h=10 m=20
